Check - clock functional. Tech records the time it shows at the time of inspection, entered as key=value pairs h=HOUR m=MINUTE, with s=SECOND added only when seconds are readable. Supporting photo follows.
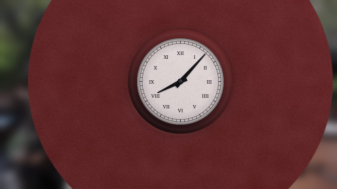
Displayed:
h=8 m=7
